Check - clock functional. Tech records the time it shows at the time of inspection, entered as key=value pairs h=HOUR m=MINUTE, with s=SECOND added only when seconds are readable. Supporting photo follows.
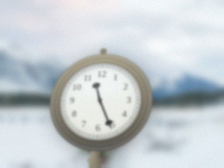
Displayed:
h=11 m=26
